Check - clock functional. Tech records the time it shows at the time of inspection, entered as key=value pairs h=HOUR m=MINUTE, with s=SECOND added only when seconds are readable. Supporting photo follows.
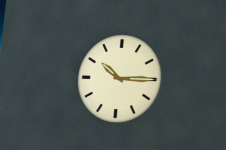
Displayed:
h=10 m=15
